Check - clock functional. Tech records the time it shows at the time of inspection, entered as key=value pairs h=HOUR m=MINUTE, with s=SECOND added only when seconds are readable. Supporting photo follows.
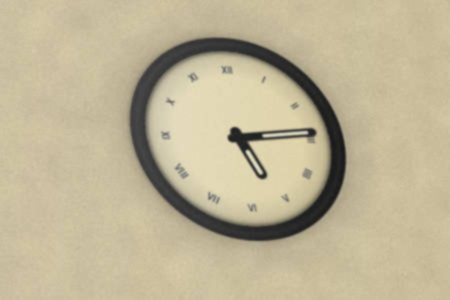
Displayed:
h=5 m=14
